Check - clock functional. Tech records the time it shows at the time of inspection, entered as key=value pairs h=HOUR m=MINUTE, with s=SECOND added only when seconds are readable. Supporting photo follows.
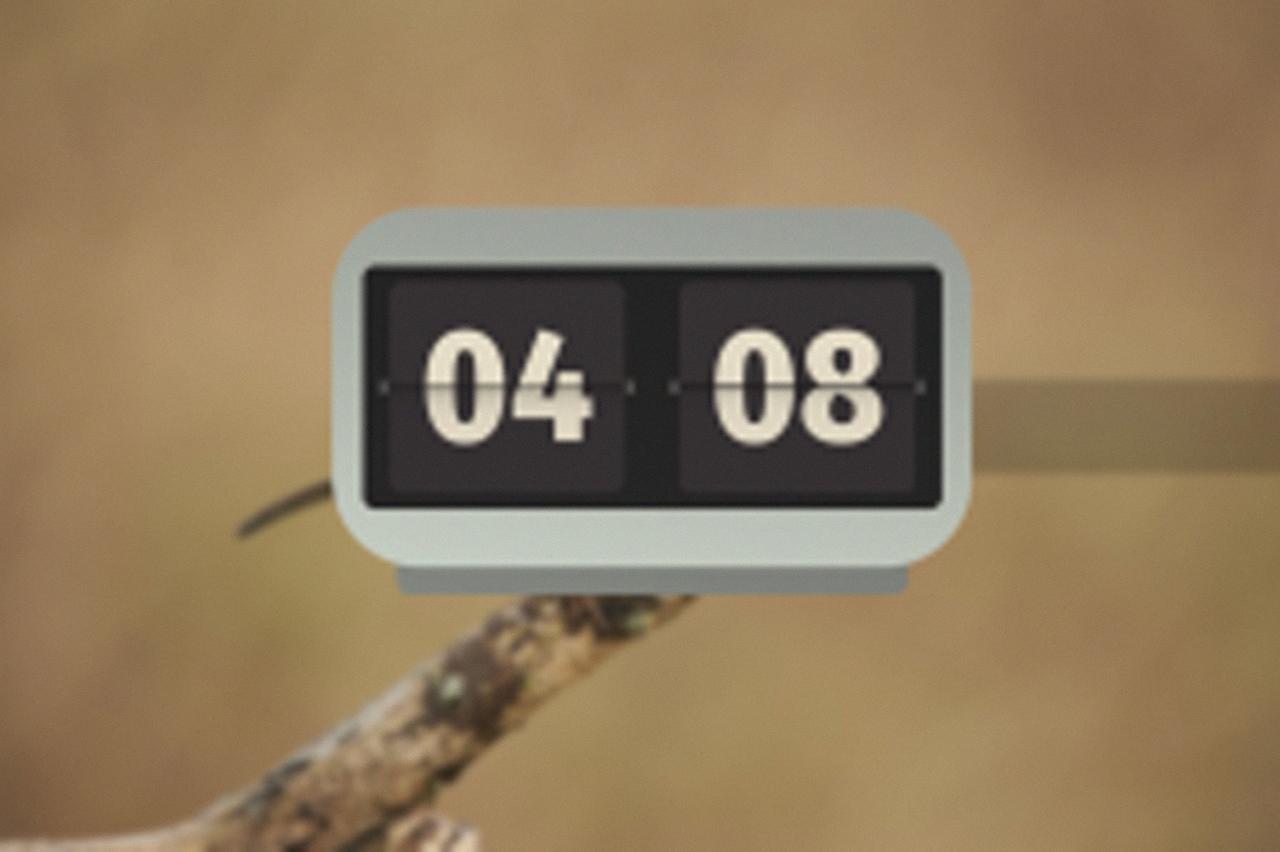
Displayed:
h=4 m=8
